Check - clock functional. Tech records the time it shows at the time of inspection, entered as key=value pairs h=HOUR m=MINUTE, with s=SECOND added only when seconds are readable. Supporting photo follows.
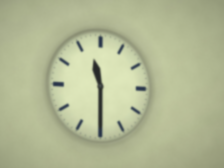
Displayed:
h=11 m=30
